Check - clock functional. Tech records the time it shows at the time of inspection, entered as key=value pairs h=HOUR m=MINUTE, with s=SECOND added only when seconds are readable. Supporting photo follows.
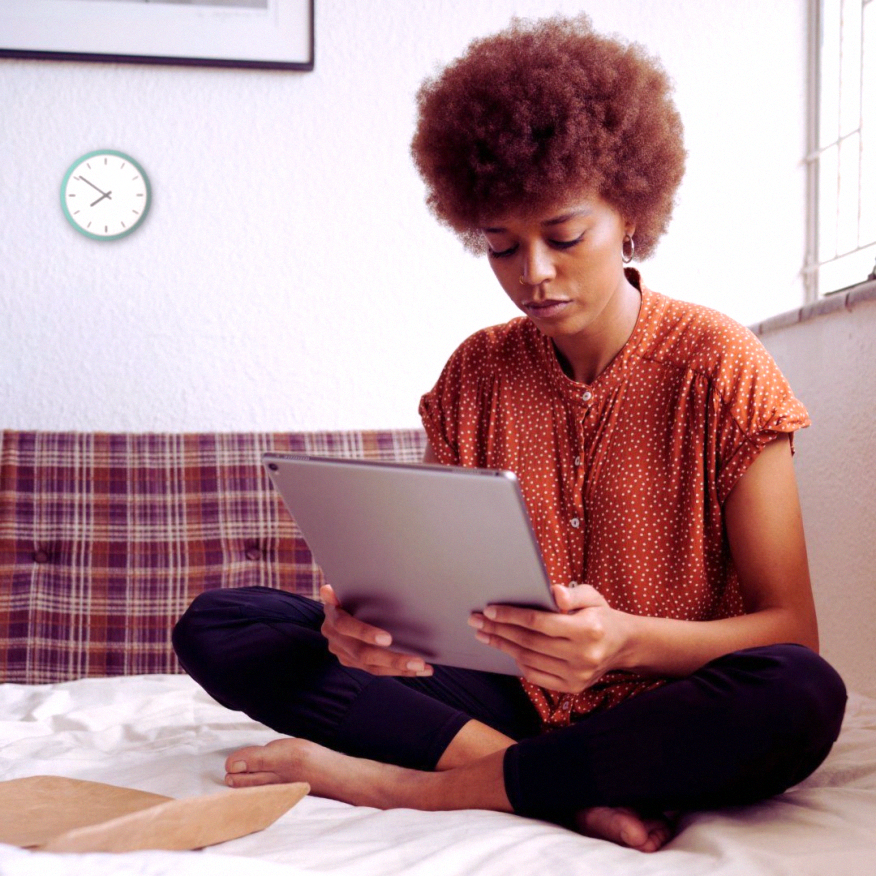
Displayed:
h=7 m=51
